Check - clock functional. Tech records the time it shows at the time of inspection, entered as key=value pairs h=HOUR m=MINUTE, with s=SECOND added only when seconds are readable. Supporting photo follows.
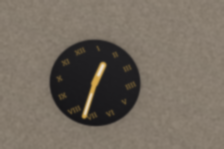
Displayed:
h=1 m=37
